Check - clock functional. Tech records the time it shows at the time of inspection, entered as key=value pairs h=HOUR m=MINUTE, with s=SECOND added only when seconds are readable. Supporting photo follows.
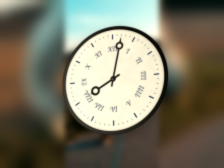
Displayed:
h=8 m=2
